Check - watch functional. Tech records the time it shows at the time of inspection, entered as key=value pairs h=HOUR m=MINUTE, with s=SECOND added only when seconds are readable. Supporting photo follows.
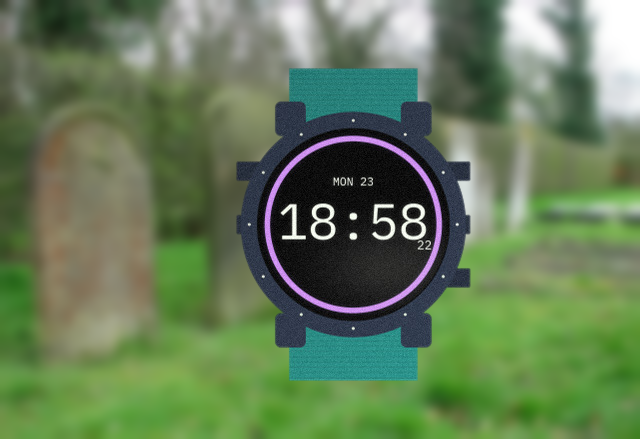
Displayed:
h=18 m=58 s=22
